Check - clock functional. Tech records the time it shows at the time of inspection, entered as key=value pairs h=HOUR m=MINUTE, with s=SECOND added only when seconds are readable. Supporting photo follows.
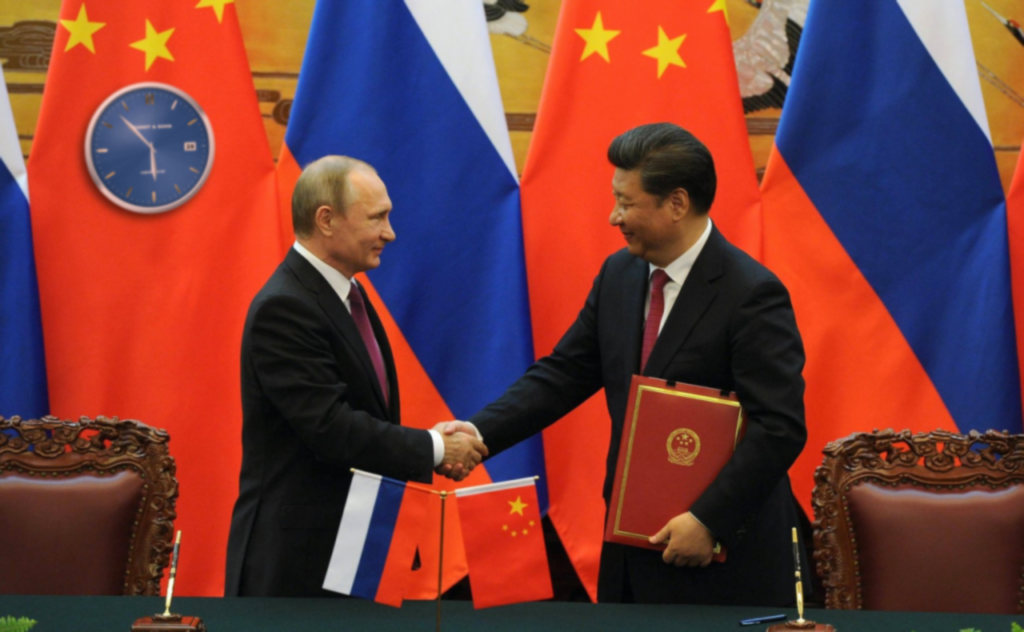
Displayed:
h=5 m=53
